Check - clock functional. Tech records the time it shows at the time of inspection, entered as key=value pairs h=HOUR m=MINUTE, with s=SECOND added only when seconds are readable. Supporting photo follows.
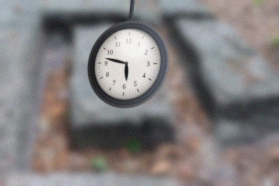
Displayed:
h=5 m=47
